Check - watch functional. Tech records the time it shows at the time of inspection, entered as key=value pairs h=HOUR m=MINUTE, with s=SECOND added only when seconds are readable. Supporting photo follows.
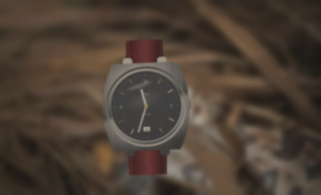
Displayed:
h=11 m=33
